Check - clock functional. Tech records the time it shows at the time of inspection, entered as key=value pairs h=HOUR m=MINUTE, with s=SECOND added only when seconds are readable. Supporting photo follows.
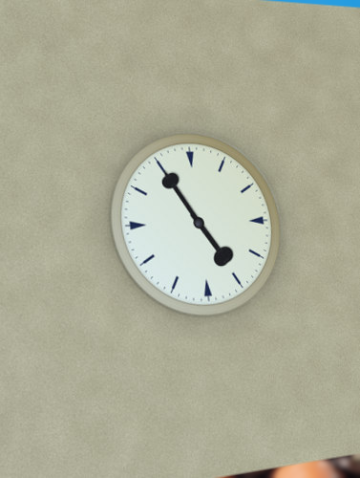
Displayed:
h=4 m=55
